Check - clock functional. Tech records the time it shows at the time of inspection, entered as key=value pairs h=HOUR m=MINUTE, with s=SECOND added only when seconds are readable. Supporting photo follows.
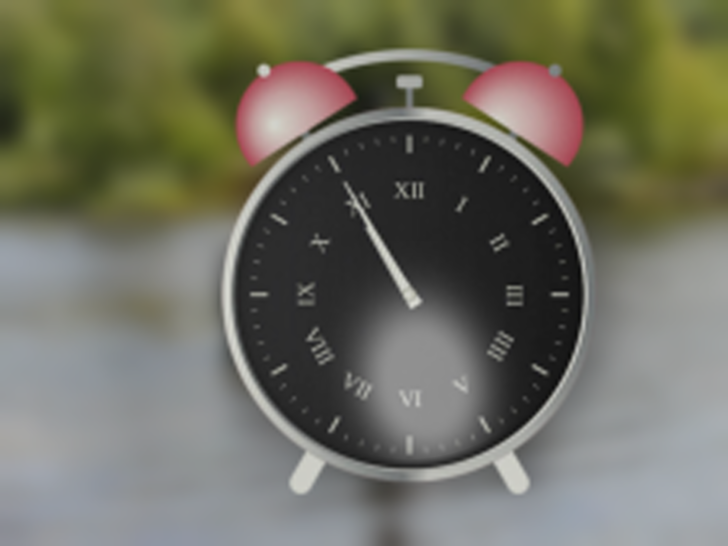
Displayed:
h=10 m=55
